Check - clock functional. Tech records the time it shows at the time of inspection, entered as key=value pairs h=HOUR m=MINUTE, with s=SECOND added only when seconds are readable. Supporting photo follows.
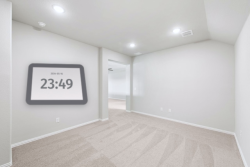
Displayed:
h=23 m=49
